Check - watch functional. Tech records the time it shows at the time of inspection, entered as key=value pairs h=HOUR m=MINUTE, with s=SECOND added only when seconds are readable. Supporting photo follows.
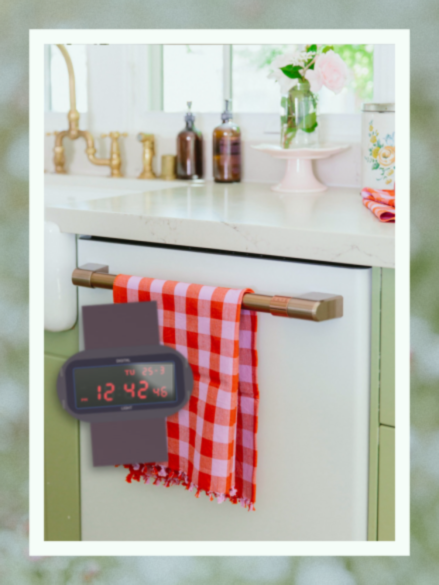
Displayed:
h=12 m=42 s=46
